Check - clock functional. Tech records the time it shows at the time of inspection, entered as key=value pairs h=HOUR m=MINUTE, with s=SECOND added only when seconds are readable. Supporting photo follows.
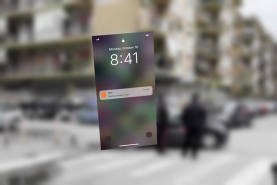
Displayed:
h=8 m=41
